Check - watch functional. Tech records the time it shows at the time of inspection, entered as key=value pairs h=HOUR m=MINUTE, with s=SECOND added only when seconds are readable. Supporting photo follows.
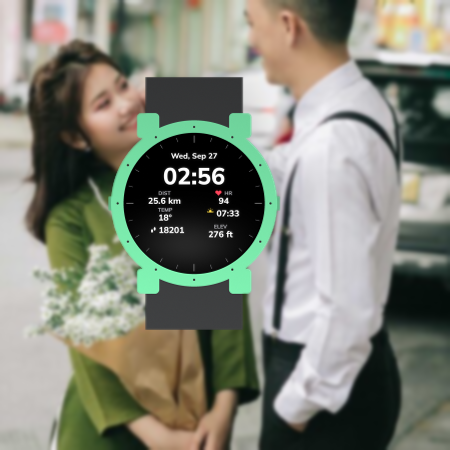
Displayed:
h=2 m=56
